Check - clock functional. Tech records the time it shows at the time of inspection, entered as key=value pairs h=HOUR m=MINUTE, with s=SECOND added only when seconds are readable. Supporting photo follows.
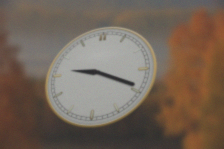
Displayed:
h=9 m=19
